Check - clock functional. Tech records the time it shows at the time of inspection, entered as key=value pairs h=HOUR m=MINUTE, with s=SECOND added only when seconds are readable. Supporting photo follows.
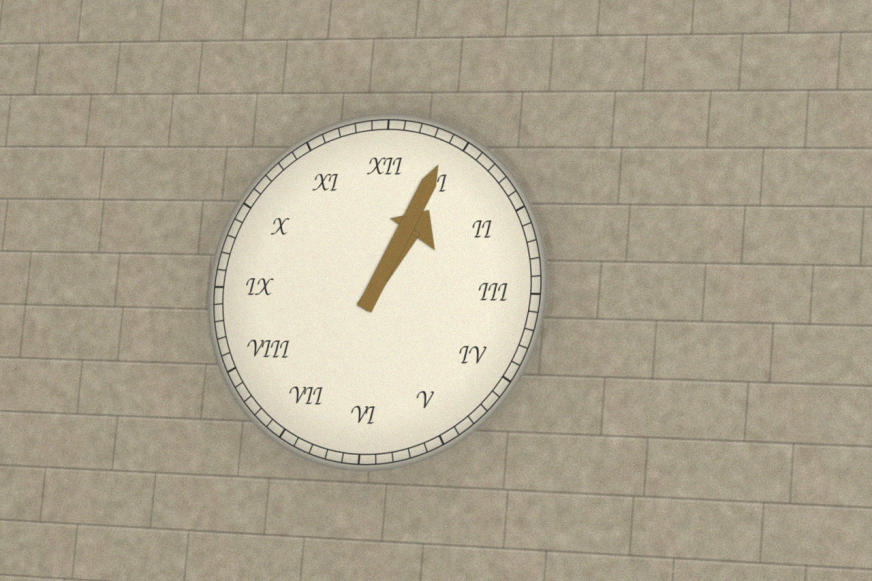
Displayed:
h=1 m=4
